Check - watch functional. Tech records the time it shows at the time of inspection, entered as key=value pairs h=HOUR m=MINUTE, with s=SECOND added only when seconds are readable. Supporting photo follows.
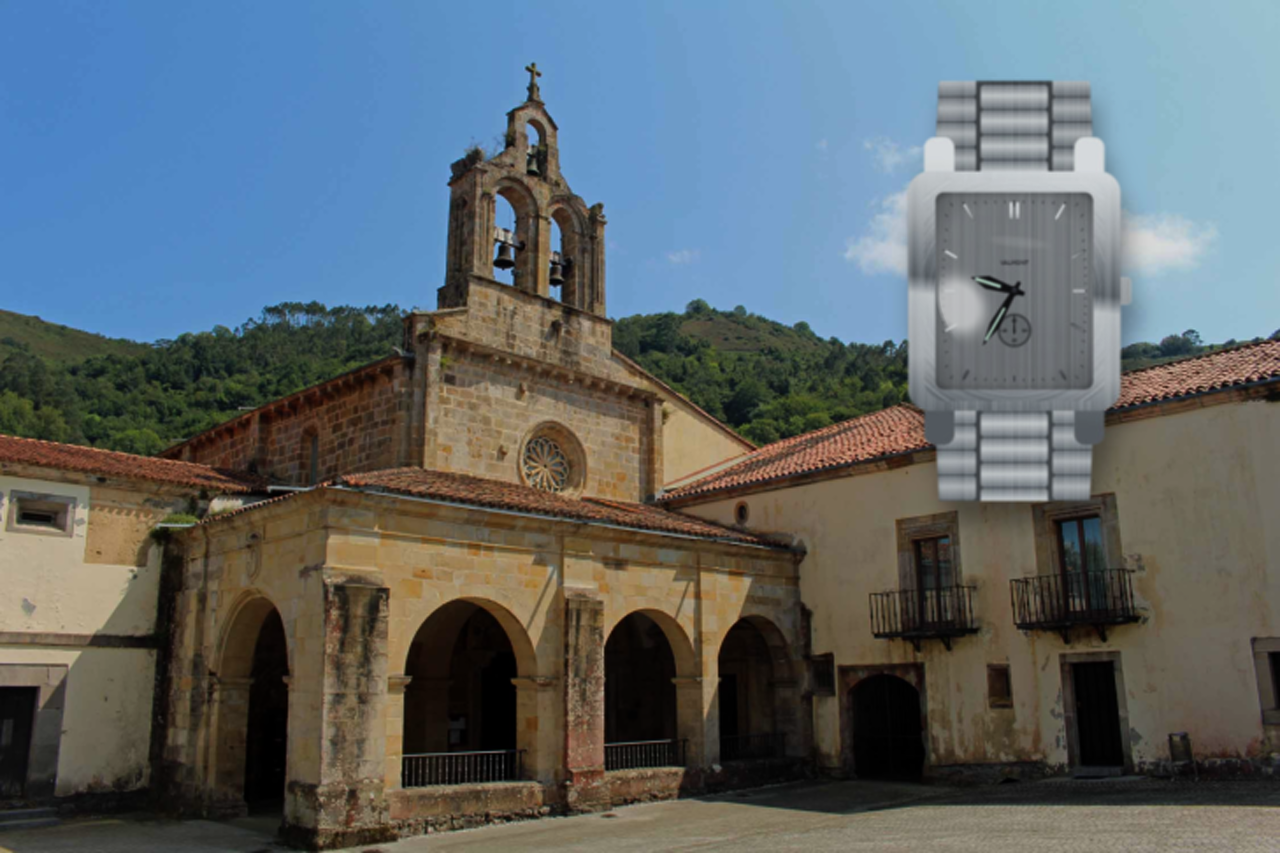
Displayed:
h=9 m=35
